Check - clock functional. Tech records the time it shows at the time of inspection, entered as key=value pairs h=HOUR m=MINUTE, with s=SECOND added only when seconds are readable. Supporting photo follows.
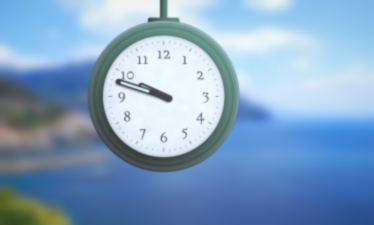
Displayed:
h=9 m=48
